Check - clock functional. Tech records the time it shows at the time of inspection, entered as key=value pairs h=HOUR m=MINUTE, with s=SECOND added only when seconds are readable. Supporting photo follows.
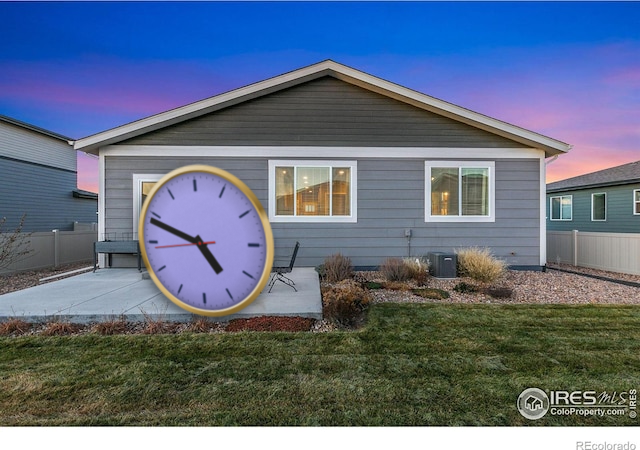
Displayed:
h=4 m=48 s=44
